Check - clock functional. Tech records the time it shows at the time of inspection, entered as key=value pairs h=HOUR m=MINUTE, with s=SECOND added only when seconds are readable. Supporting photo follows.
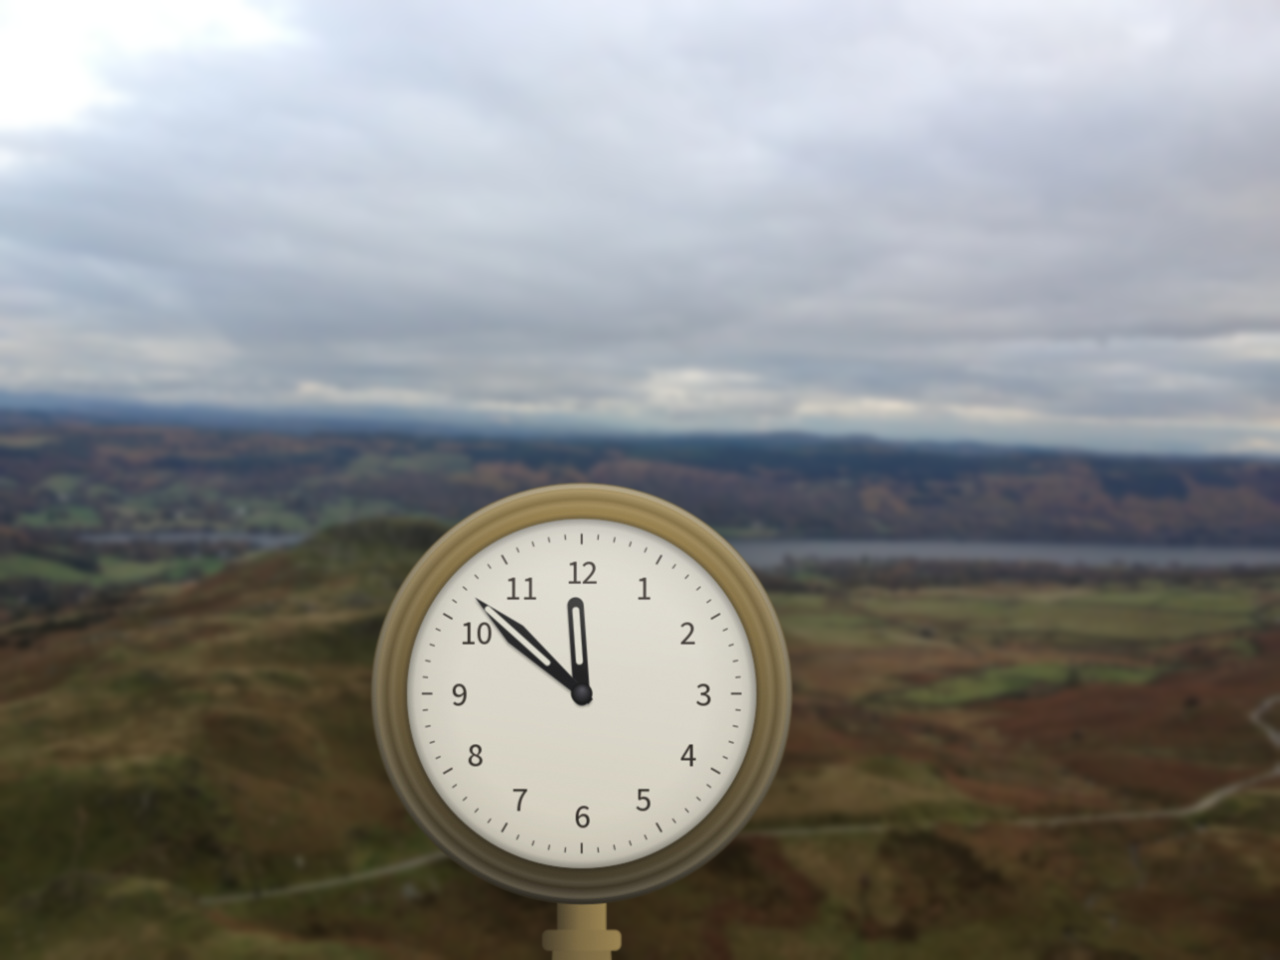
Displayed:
h=11 m=52
